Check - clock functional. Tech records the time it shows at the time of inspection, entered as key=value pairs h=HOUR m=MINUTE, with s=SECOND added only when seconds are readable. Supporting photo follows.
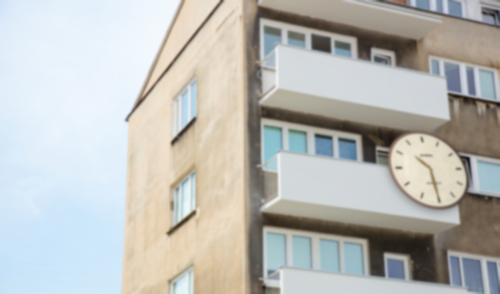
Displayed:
h=10 m=30
